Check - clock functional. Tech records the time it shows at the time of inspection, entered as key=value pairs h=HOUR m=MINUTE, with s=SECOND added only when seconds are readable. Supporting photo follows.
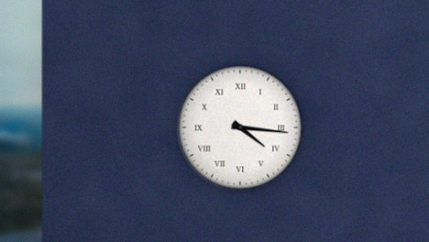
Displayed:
h=4 m=16
